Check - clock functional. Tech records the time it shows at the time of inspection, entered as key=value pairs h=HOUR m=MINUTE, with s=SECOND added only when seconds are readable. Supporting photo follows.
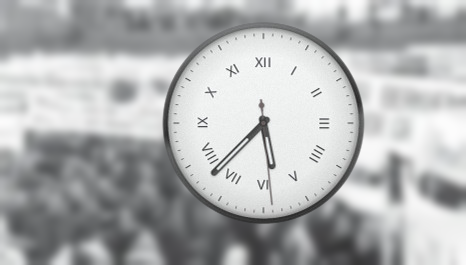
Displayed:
h=5 m=37 s=29
